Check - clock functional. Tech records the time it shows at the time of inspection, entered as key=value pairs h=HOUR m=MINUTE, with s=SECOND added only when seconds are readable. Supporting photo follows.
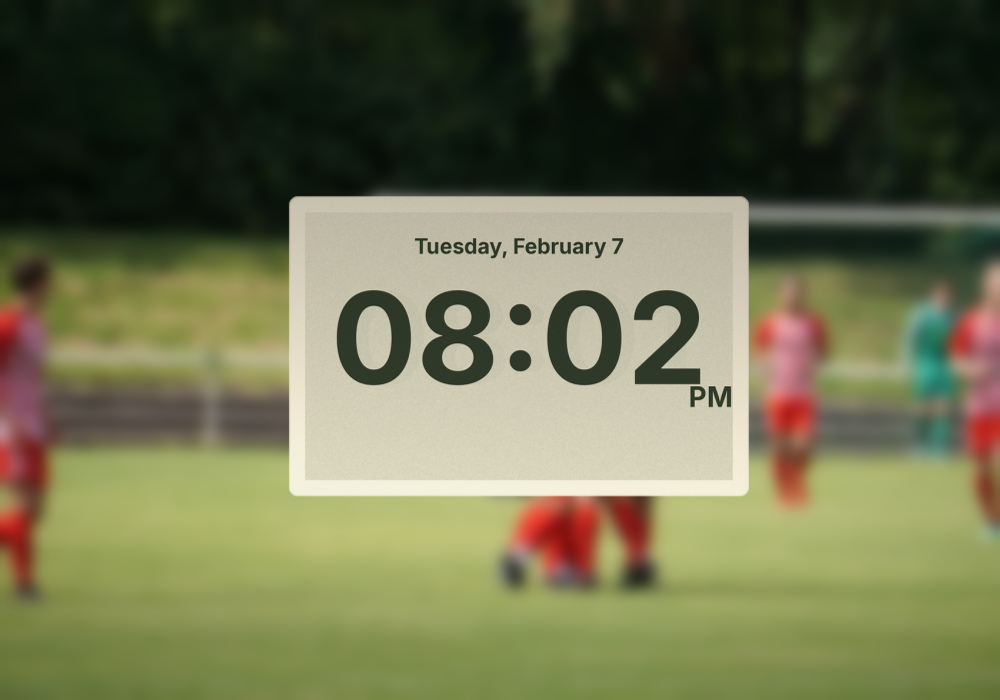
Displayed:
h=8 m=2
